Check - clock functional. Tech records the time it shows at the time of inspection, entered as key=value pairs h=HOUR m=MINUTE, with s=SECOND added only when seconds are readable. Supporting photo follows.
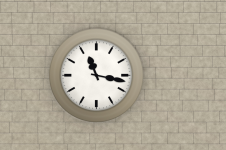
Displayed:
h=11 m=17
